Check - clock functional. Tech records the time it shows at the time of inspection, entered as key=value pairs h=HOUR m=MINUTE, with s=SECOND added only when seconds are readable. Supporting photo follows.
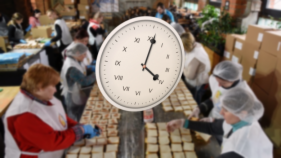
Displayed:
h=4 m=1
